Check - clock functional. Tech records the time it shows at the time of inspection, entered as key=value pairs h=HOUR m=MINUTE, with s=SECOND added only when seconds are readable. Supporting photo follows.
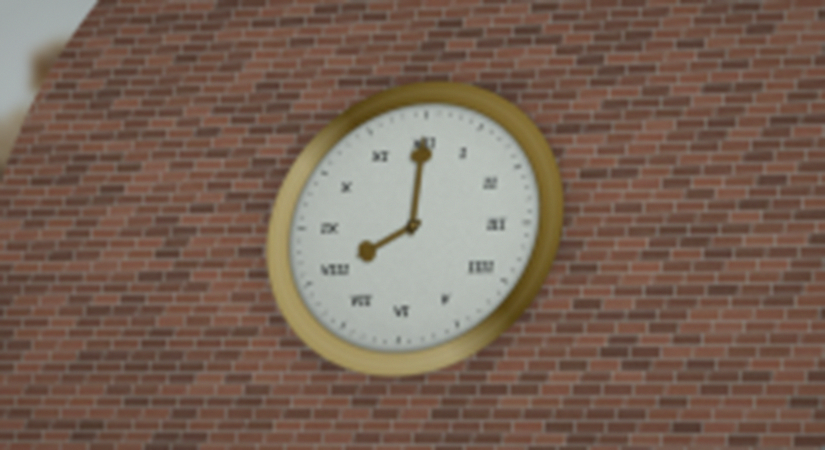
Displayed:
h=8 m=0
